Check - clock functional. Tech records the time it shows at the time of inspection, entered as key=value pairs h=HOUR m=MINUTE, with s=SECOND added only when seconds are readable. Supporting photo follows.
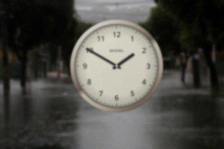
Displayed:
h=1 m=50
